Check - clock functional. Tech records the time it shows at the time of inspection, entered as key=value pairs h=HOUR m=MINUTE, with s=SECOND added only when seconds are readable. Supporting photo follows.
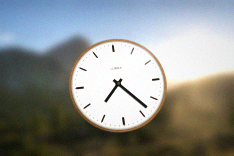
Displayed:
h=7 m=23
